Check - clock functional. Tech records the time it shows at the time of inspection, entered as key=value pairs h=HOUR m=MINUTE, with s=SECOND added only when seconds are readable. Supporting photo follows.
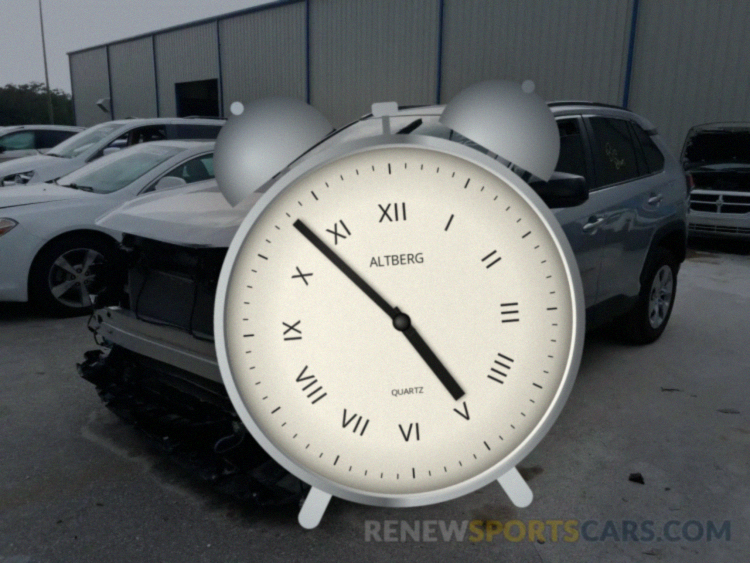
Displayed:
h=4 m=53
